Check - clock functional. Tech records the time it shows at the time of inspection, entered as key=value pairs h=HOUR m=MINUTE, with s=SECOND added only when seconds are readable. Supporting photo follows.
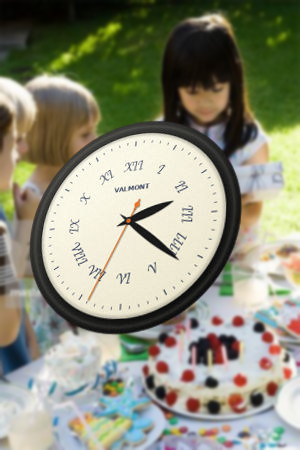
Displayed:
h=2 m=21 s=34
